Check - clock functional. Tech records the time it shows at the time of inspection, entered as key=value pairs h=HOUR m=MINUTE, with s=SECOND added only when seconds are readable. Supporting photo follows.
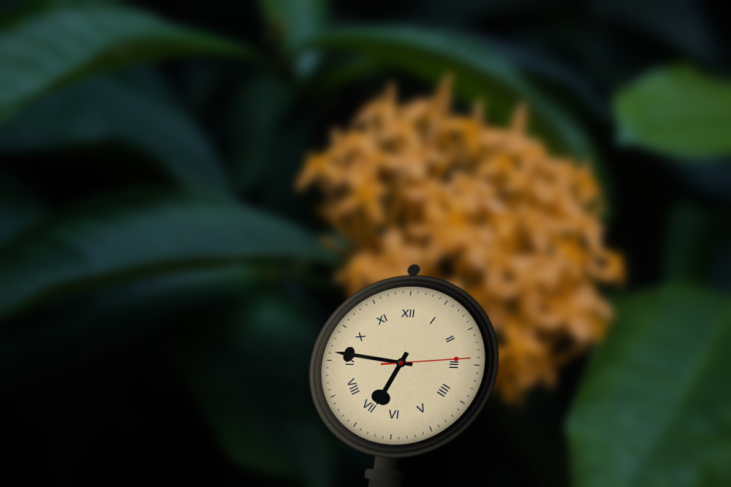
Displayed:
h=6 m=46 s=14
